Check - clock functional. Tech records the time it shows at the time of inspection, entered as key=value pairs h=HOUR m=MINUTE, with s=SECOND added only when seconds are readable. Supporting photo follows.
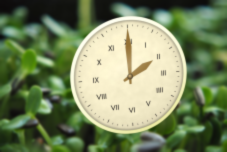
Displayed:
h=2 m=0
